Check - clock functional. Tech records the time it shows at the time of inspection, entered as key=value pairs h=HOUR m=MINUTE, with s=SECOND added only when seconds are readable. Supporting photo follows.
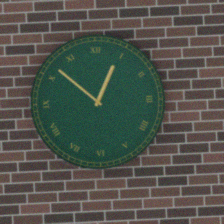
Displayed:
h=12 m=52
